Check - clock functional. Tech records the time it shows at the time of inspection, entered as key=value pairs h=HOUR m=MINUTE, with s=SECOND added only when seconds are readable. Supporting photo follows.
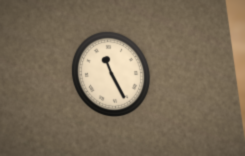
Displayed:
h=11 m=26
